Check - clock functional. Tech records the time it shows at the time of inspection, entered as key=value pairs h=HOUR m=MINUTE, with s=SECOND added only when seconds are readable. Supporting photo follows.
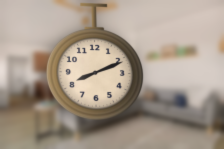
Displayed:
h=8 m=11
